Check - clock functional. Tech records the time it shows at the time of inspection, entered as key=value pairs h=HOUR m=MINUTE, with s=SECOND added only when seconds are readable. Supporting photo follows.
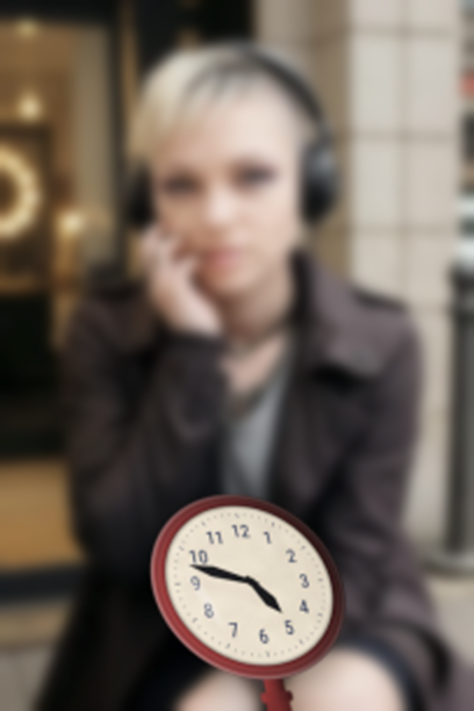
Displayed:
h=4 m=48
